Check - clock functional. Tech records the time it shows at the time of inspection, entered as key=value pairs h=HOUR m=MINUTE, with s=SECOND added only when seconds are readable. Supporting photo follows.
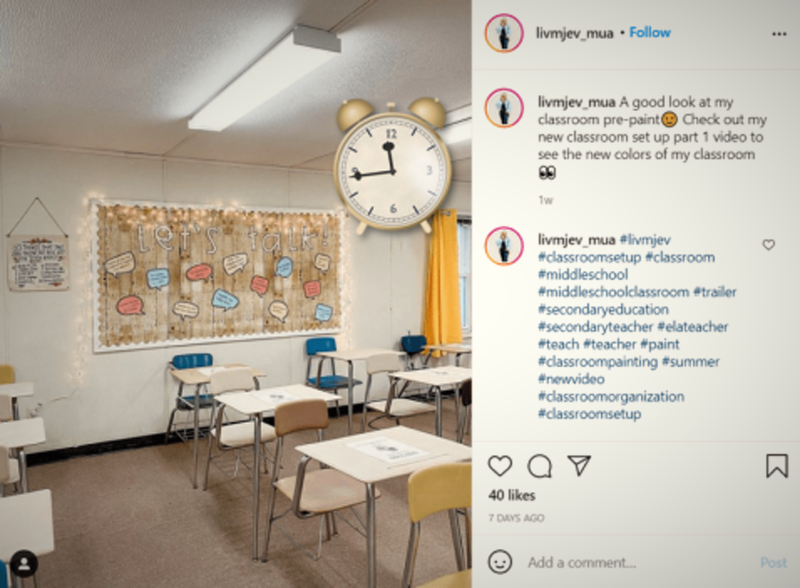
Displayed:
h=11 m=44
